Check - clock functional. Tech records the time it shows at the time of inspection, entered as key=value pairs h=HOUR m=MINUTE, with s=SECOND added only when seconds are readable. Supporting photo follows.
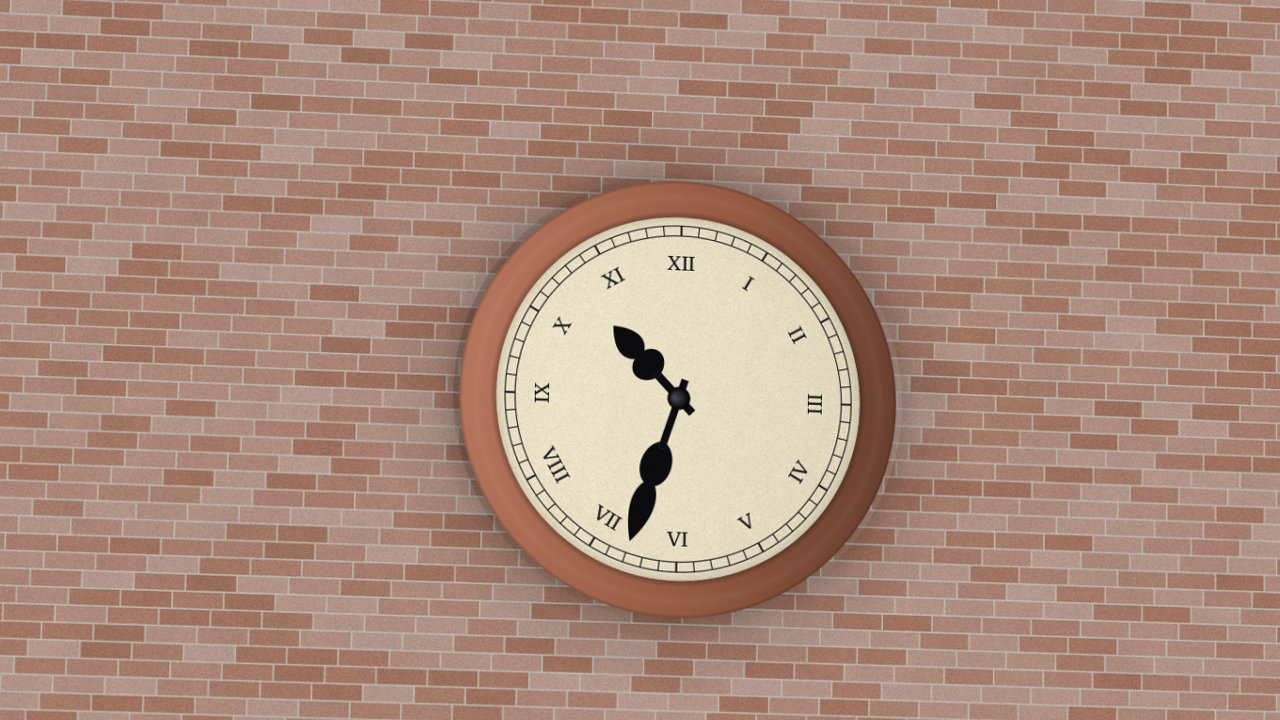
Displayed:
h=10 m=33
